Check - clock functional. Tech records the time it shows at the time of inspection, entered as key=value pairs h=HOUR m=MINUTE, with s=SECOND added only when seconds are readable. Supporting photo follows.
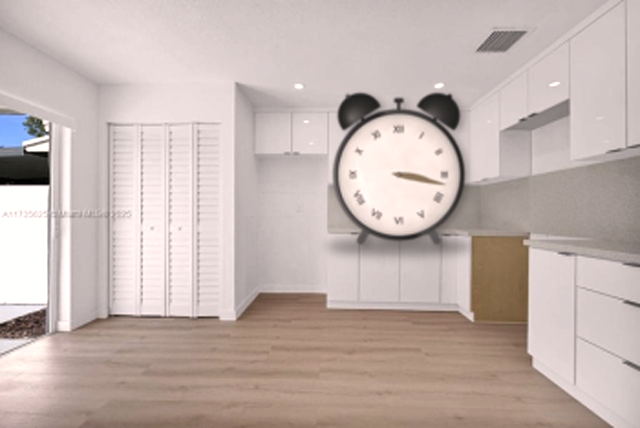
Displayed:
h=3 m=17
